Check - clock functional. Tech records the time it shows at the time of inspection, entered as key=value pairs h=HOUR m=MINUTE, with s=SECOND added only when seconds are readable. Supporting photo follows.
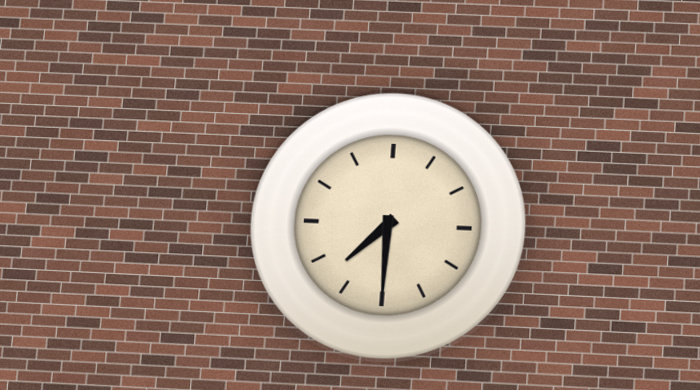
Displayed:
h=7 m=30
